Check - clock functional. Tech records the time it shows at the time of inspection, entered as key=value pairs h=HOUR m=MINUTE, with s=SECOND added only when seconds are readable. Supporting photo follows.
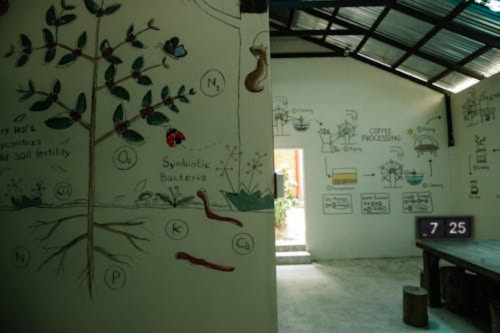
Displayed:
h=7 m=25
